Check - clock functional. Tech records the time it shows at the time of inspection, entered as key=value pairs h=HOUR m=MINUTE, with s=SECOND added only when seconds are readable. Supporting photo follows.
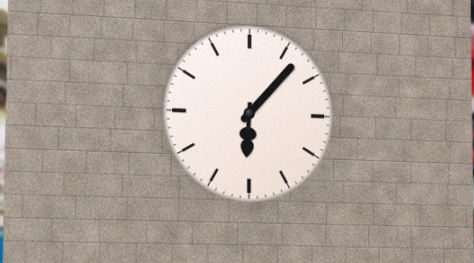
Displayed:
h=6 m=7
